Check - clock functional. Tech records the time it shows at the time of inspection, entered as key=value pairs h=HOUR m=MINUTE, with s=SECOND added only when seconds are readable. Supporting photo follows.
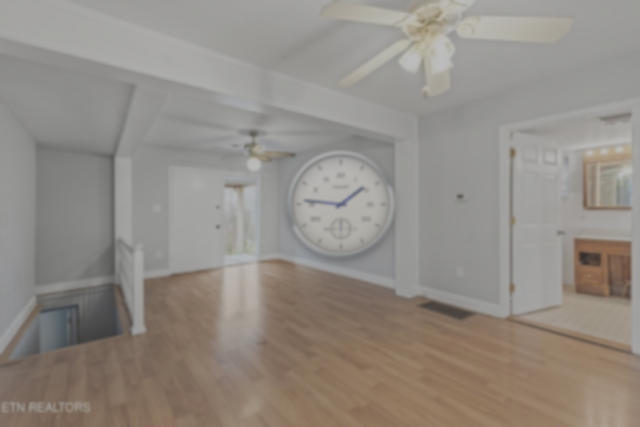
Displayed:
h=1 m=46
